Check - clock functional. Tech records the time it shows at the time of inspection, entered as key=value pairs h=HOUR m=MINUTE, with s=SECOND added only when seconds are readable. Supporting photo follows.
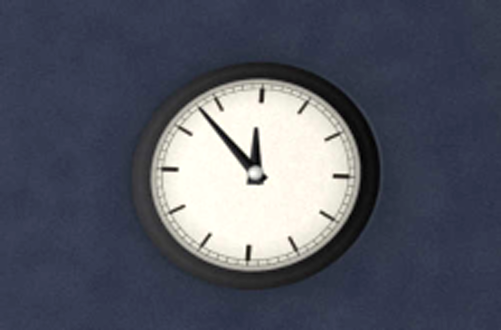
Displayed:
h=11 m=53
